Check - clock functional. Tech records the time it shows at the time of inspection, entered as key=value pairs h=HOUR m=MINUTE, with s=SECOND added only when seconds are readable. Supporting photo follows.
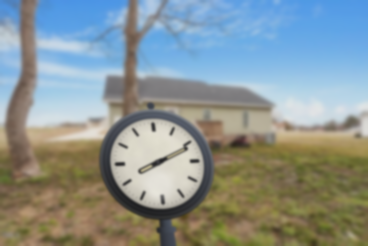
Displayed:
h=8 m=11
